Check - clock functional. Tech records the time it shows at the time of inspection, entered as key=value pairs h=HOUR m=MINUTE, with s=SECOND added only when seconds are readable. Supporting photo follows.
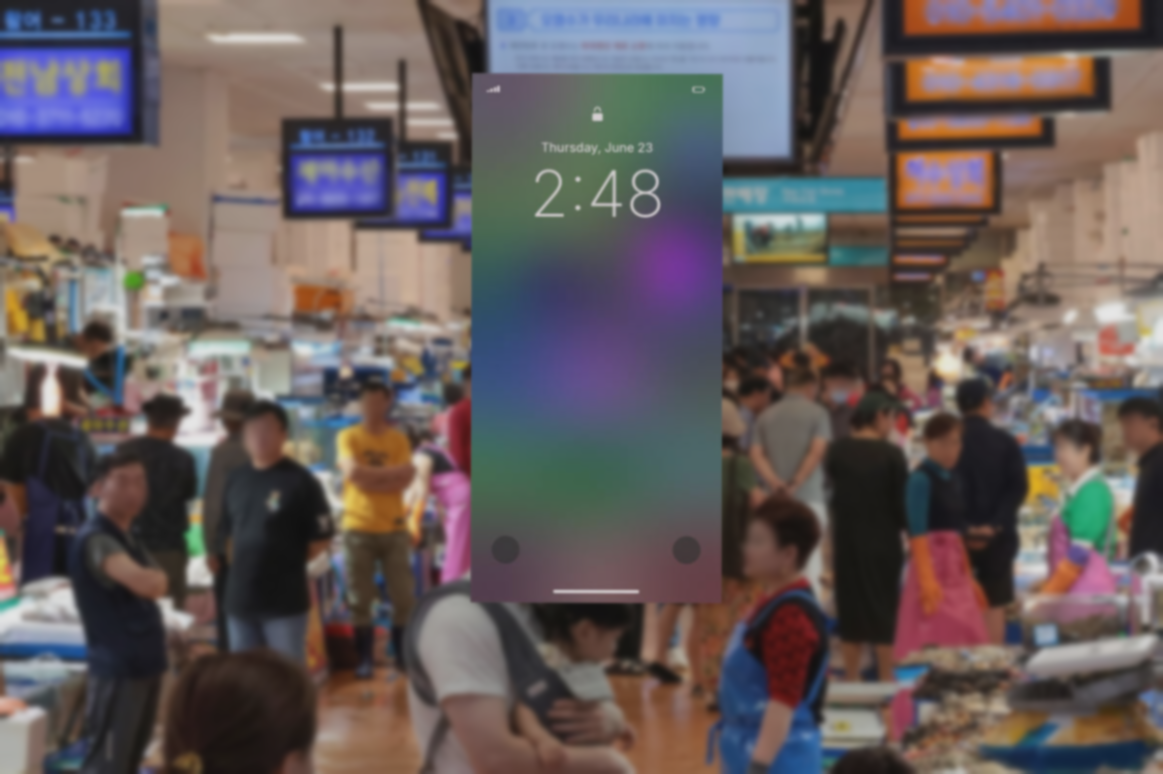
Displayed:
h=2 m=48
